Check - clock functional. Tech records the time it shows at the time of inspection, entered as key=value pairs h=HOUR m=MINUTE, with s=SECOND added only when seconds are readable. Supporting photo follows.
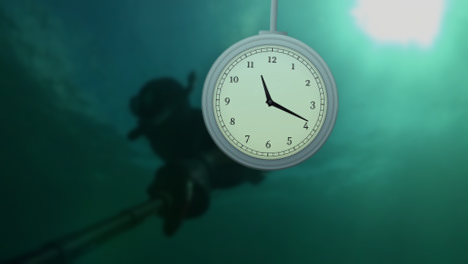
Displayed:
h=11 m=19
